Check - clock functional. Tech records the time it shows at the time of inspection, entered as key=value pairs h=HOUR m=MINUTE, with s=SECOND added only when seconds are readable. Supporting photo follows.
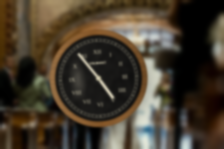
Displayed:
h=4 m=54
